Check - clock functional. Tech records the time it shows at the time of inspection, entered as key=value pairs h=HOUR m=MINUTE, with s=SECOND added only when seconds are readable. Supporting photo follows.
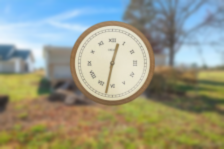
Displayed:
h=12 m=32
